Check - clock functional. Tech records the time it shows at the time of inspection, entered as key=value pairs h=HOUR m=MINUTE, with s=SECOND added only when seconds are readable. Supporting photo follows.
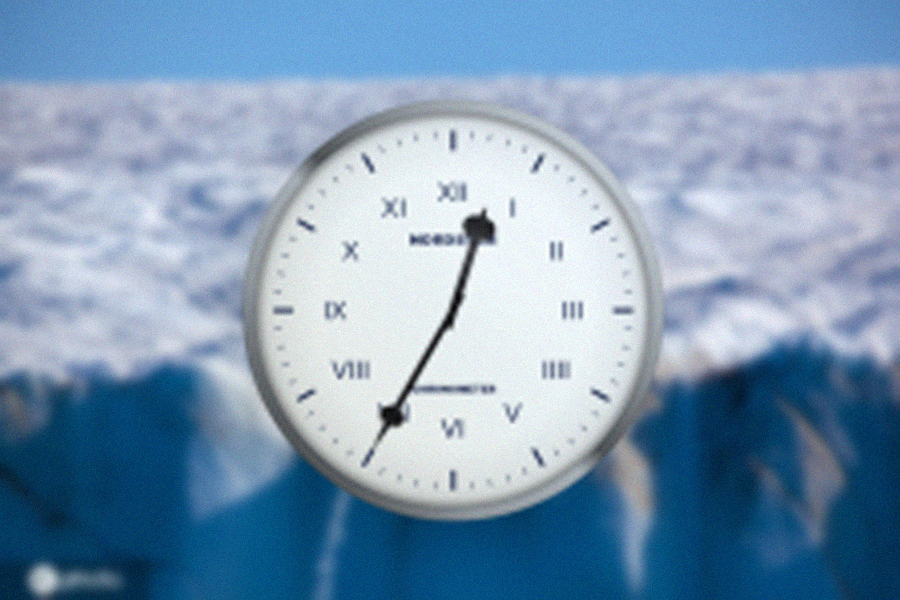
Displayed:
h=12 m=35
